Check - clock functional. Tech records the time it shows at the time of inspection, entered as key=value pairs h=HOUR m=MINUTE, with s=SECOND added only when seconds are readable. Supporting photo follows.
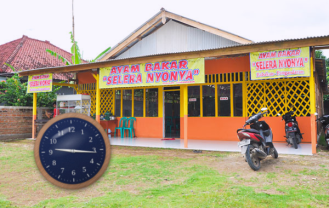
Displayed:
h=9 m=16
